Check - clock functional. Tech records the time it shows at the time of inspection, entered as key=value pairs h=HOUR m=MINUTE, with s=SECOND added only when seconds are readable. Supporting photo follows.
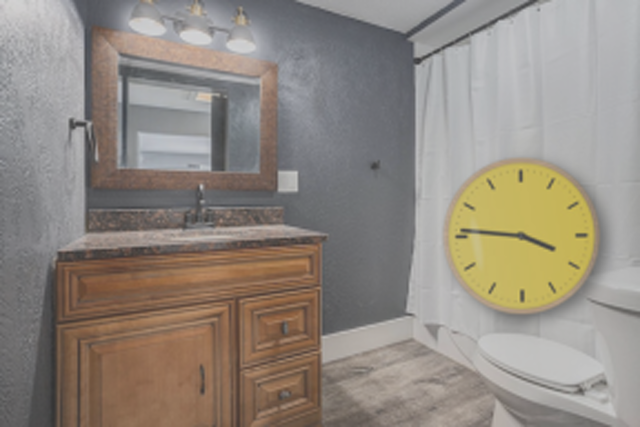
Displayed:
h=3 m=46
